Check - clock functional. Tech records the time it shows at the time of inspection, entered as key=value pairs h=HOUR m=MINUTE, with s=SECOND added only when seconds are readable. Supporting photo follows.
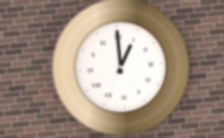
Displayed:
h=1 m=0
